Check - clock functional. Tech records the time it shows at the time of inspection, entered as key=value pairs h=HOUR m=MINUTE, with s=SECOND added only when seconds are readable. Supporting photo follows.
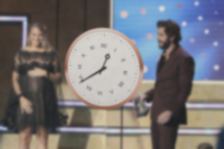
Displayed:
h=12 m=39
